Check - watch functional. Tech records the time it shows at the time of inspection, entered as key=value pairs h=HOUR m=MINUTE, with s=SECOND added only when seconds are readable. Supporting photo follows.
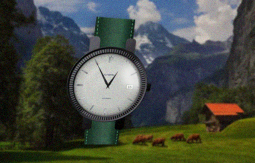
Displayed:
h=12 m=55
